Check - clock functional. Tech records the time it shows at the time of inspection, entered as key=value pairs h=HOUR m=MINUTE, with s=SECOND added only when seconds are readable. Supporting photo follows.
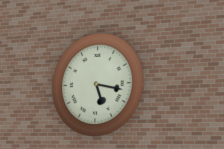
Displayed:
h=5 m=17
